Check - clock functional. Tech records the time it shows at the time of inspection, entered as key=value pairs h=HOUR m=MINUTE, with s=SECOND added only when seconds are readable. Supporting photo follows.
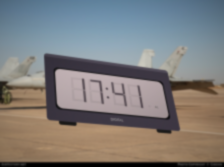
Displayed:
h=17 m=41
